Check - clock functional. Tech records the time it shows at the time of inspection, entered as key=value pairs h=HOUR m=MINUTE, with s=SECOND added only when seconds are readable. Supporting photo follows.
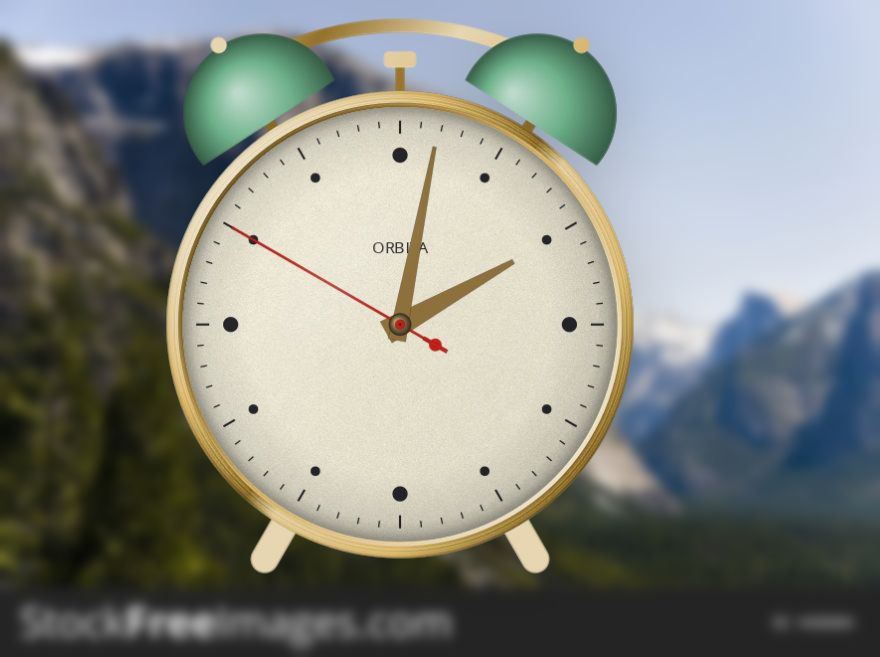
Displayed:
h=2 m=1 s=50
